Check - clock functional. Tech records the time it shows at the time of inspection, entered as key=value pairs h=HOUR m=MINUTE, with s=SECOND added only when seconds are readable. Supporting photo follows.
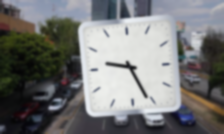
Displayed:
h=9 m=26
